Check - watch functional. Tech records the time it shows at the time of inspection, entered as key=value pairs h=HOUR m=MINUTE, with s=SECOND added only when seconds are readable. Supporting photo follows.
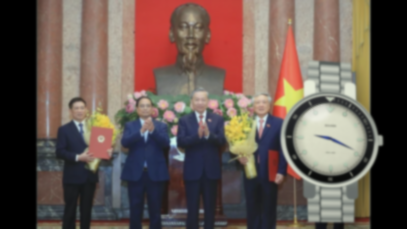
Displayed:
h=9 m=19
